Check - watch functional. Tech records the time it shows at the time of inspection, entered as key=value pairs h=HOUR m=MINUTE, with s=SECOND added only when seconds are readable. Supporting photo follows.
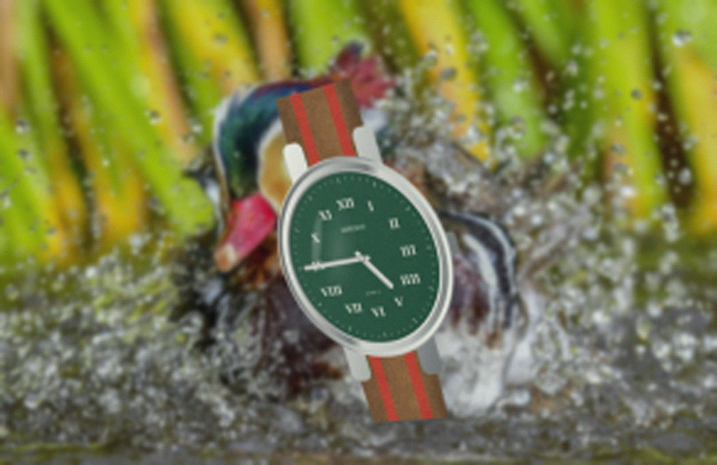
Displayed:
h=4 m=45
